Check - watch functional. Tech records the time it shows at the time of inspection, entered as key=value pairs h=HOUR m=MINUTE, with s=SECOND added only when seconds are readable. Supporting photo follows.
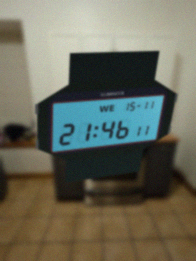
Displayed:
h=21 m=46 s=11
